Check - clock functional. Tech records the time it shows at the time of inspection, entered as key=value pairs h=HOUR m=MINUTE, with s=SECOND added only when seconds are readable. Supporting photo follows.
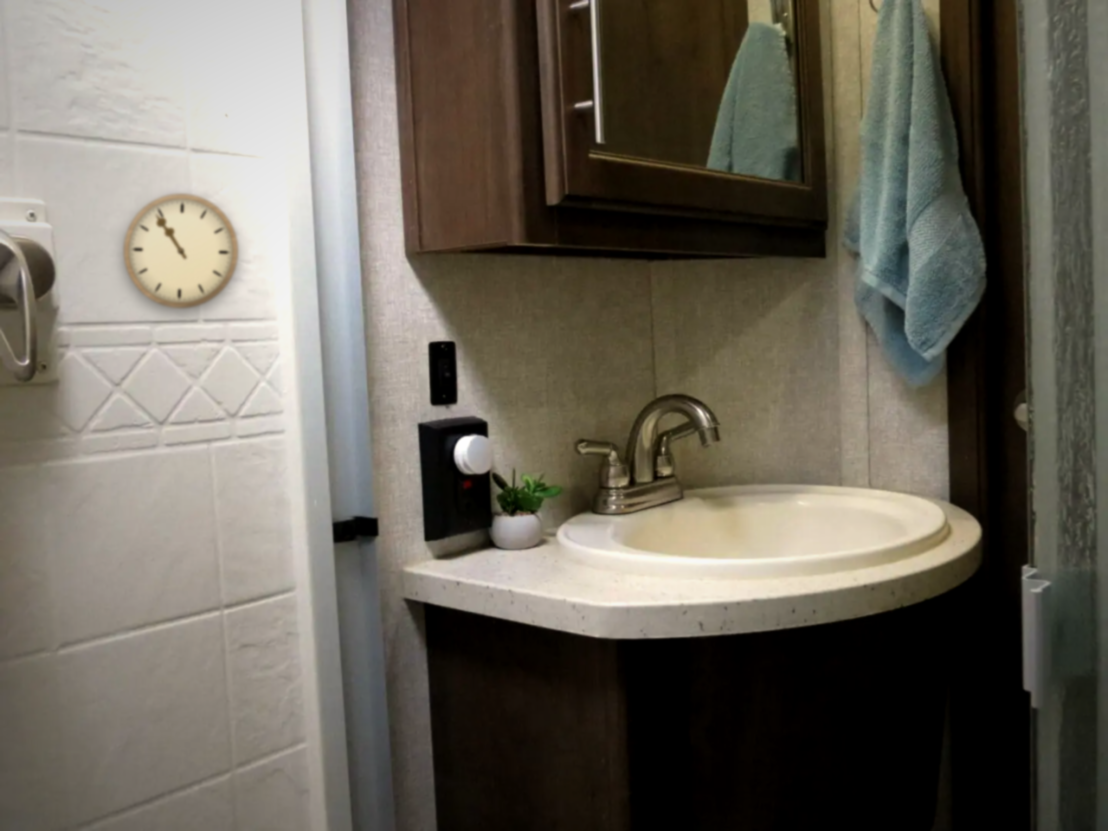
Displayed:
h=10 m=54
